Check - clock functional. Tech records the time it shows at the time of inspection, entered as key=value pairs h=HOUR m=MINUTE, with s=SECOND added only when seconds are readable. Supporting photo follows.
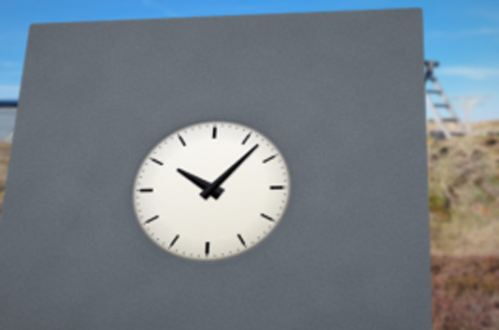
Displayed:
h=10 m=7
